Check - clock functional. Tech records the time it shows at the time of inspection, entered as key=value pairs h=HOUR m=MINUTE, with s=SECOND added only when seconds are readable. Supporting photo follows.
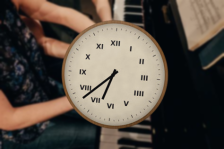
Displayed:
h=6 m=38
